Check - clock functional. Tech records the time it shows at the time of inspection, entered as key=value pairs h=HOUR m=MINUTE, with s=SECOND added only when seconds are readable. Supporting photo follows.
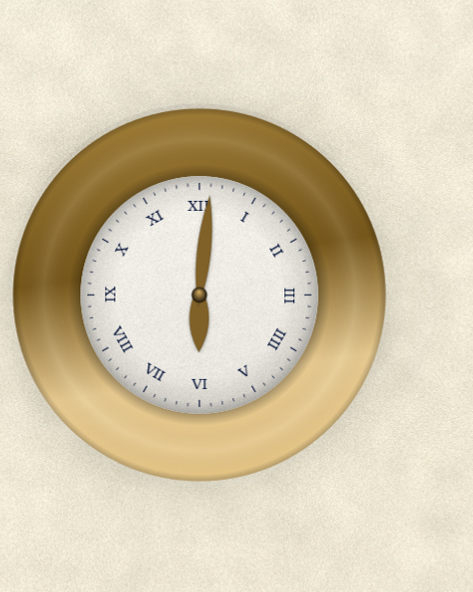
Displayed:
h=6 m=1
